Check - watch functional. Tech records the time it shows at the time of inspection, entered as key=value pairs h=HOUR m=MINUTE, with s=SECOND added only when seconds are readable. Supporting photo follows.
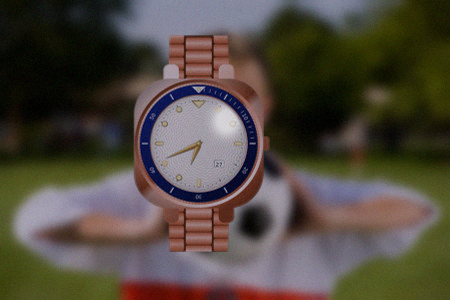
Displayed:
h=6 m=41
